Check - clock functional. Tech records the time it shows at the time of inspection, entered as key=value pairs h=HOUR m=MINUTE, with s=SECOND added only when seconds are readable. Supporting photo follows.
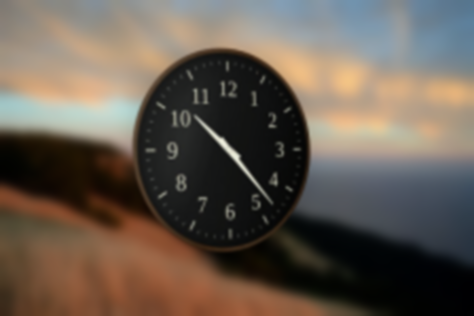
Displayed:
h=10 m=23
